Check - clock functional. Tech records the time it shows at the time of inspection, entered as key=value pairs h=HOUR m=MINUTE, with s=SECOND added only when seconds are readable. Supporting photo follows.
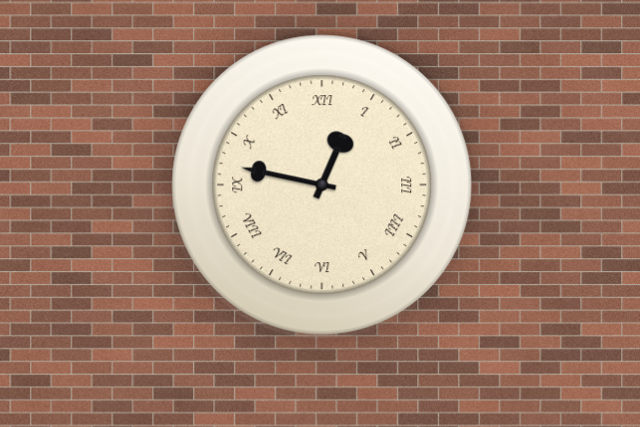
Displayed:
h=12 m=47
